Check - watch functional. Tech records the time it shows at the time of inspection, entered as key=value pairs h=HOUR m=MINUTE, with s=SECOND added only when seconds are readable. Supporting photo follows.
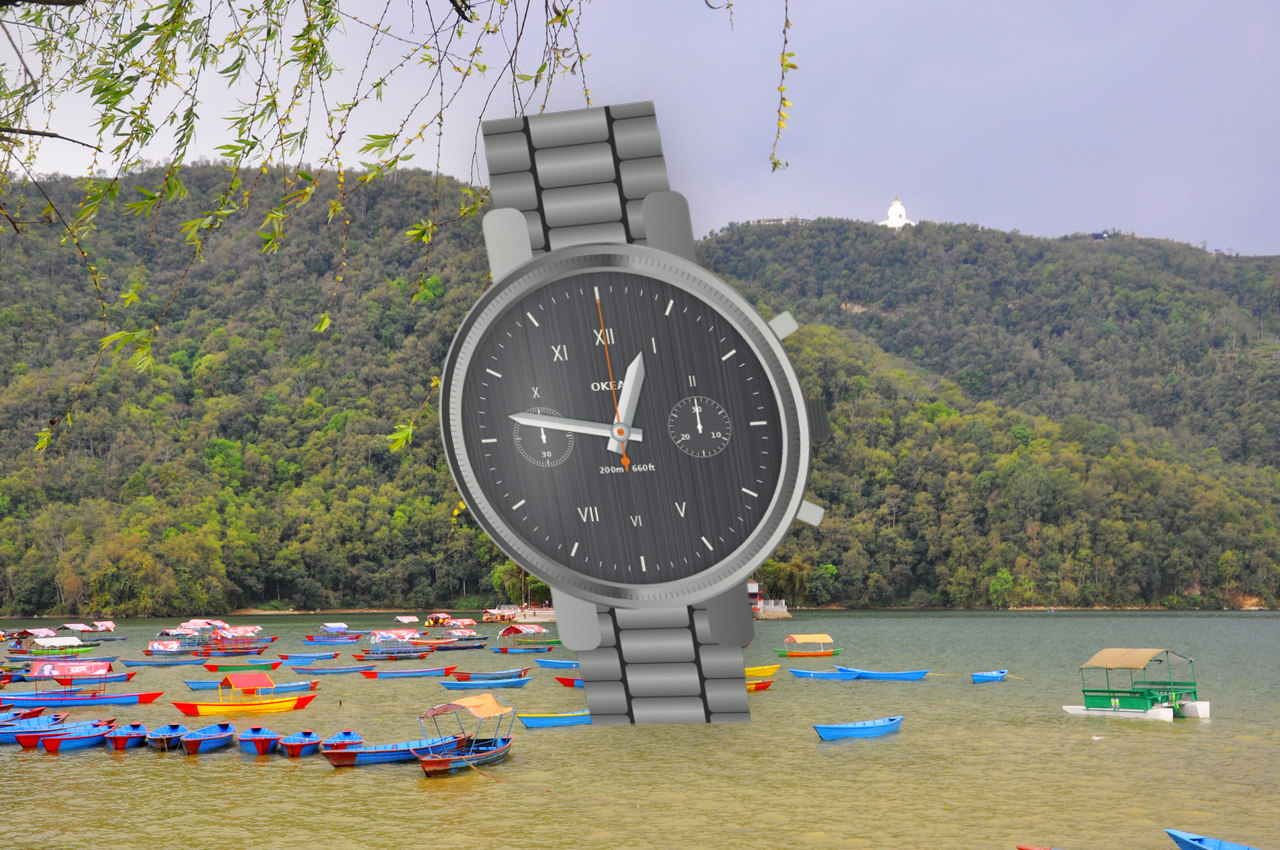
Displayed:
h=12 m=47
